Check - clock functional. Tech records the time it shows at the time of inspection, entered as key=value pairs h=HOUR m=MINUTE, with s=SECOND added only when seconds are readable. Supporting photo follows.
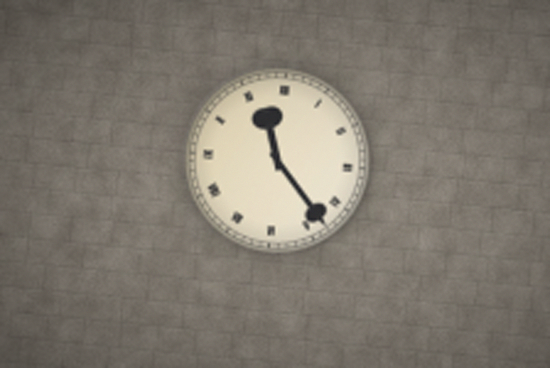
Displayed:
h=11 m=23
